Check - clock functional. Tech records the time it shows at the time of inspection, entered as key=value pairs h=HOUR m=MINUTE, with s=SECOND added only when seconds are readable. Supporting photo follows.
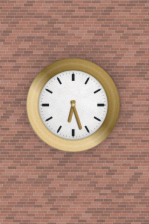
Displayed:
h=6 m=27
